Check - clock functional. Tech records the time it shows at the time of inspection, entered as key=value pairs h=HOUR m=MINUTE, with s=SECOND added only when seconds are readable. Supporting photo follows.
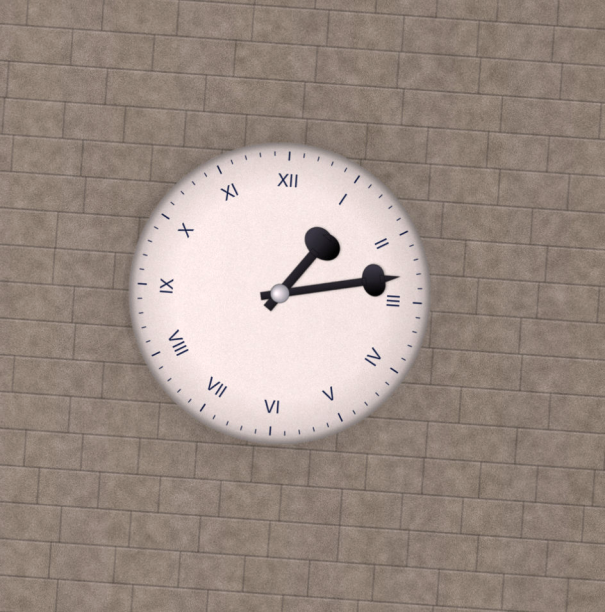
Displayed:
h=1 m=13
